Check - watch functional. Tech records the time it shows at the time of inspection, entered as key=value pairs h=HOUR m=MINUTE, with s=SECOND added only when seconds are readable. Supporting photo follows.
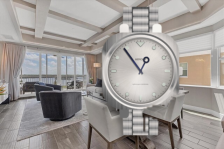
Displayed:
h=12 m=54
